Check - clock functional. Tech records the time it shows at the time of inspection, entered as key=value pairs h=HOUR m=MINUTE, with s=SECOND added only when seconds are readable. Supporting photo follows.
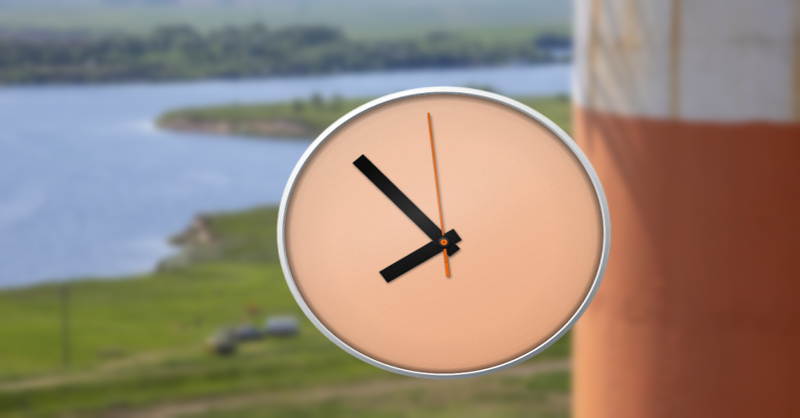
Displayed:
h=7 m=52 s=59
